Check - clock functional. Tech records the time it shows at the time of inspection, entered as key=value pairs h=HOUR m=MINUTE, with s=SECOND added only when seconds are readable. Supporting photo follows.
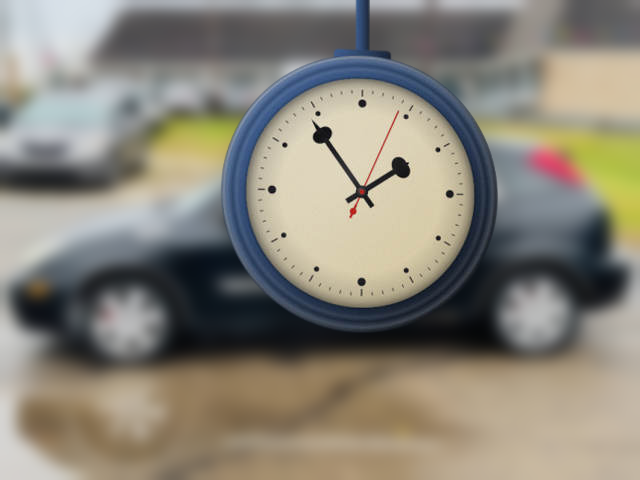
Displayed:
h=1 m=54 s=4
